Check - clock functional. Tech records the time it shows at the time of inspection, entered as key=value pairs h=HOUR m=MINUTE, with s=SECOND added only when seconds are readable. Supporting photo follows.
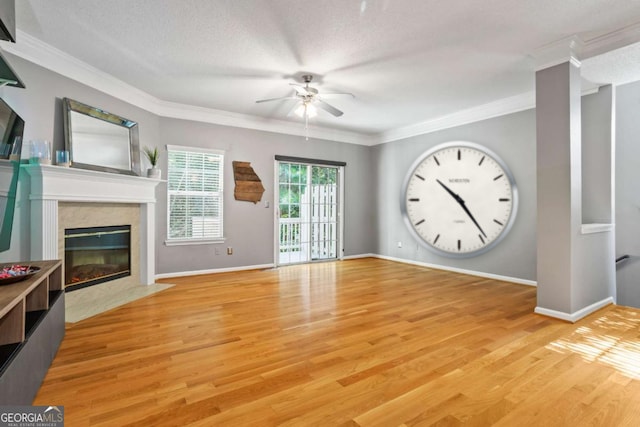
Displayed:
h=10 m=24
